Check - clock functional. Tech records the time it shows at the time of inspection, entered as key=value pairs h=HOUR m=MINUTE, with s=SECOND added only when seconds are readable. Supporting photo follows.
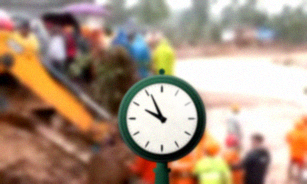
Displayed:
h=9 m=56
